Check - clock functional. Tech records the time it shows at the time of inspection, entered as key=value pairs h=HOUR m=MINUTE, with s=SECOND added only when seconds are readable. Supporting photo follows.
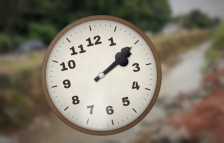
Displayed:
h=2 m=10
